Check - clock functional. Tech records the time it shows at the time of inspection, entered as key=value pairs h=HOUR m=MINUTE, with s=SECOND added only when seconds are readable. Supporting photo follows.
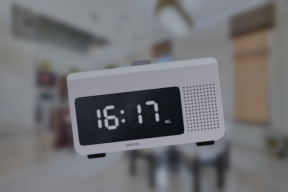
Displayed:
h=16 m=17
